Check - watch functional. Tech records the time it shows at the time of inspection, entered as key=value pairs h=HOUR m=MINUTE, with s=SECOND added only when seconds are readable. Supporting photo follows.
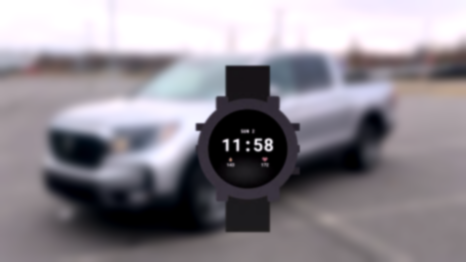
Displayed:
h=11 m=58
